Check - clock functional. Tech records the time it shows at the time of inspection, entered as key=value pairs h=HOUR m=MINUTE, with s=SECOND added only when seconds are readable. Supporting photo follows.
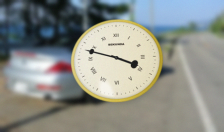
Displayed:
h=3 m=48
